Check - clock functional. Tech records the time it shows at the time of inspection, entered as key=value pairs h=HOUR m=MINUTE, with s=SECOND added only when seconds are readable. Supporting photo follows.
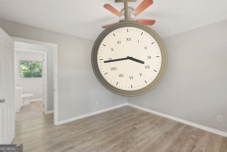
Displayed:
h=3 m=44
